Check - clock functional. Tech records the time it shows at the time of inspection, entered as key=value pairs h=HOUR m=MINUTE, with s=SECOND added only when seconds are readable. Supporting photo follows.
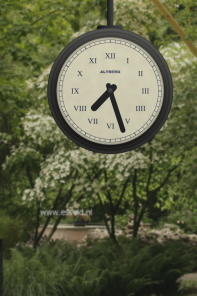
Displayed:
h=7 m=27
